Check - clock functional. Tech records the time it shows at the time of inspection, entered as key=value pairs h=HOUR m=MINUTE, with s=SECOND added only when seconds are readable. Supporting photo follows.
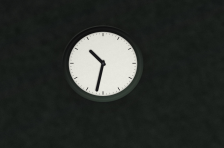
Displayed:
h=10 m=32
